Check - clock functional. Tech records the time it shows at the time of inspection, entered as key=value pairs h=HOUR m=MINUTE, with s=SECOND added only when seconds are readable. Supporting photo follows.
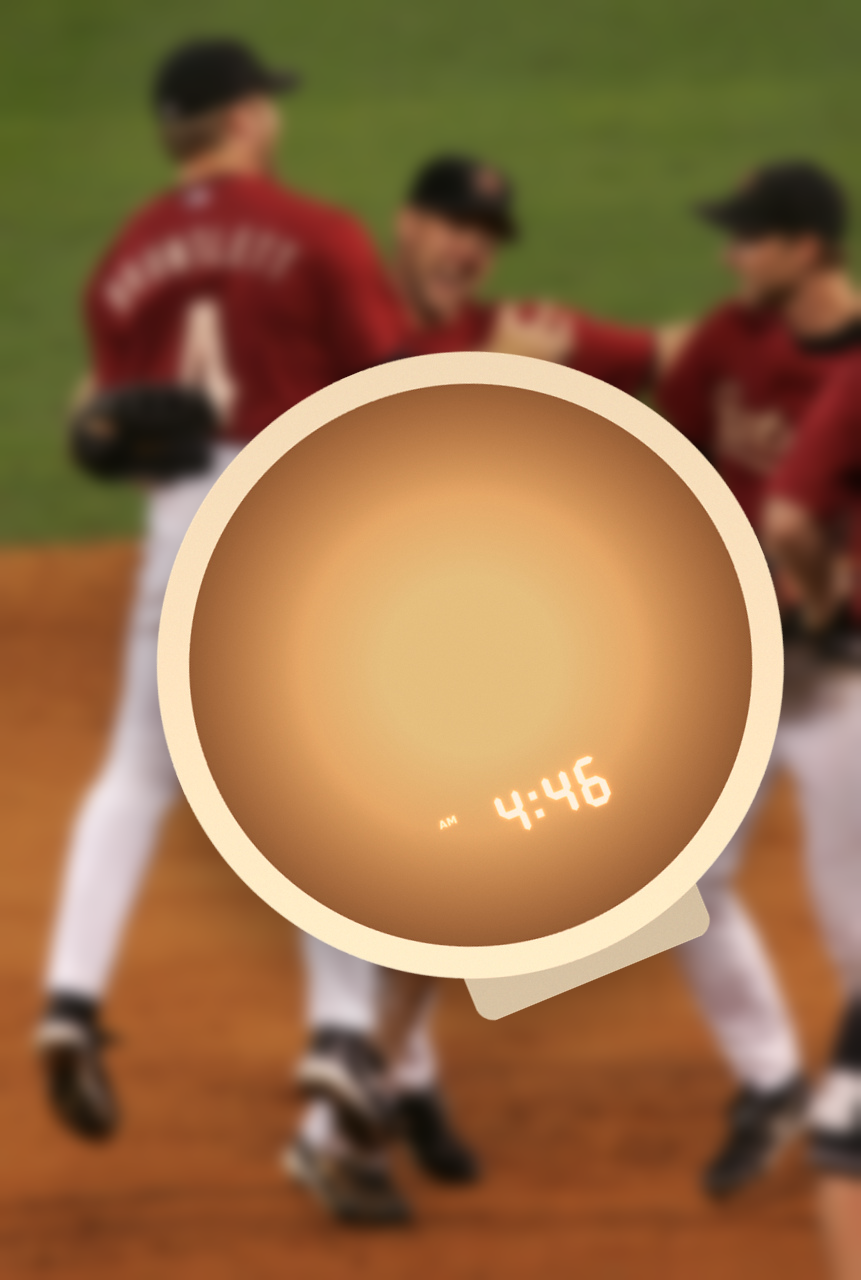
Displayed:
h=4 m=46
